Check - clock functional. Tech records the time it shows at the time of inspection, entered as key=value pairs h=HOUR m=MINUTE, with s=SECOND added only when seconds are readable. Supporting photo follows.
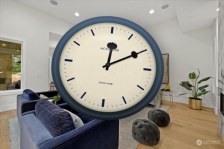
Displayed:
h=12 m=10
